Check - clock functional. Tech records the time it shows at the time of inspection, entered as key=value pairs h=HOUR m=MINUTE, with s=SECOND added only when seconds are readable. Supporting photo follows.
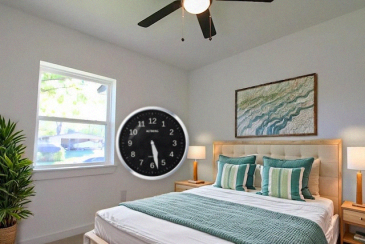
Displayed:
h=5 m=28
